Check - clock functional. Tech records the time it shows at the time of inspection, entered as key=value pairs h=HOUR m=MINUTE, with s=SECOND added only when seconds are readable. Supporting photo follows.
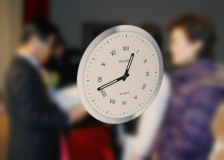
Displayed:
h=12 m=42
